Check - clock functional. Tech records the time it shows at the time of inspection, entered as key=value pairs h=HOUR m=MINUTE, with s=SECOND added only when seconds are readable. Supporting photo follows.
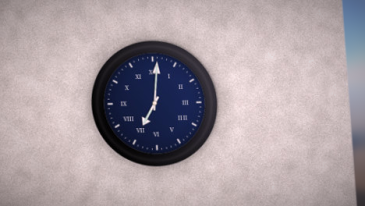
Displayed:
h=7 m=1
